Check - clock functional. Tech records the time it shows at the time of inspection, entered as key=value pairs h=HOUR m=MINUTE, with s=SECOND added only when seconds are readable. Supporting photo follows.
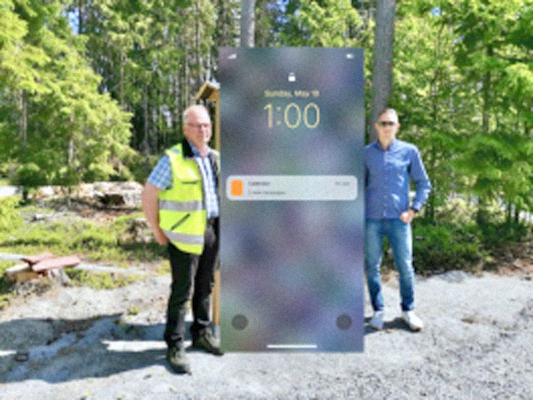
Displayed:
h=1 m=0
